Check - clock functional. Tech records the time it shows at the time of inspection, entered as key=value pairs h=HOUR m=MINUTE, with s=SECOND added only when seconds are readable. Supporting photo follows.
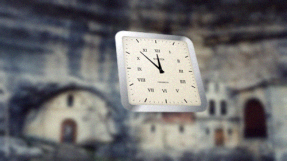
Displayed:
h=11 m=53
